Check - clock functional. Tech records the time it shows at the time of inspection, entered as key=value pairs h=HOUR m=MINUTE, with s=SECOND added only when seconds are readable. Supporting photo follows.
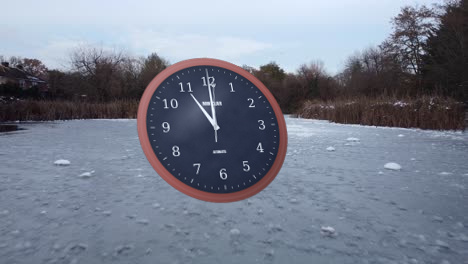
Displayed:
h=11 m=0 s=1
